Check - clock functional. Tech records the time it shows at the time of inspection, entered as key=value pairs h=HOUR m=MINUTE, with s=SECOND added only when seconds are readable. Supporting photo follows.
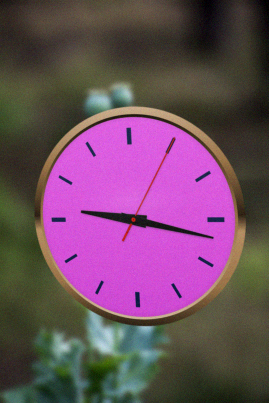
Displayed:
h=9 m=17 s=5
